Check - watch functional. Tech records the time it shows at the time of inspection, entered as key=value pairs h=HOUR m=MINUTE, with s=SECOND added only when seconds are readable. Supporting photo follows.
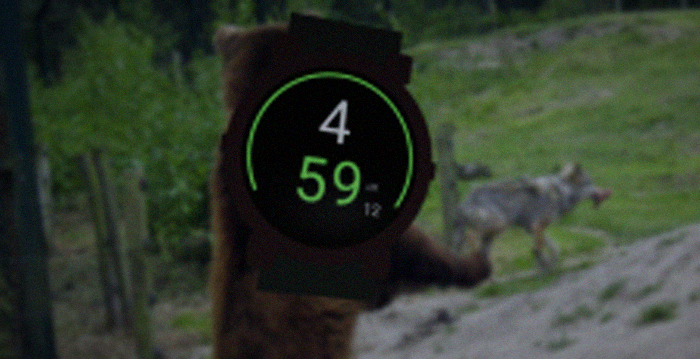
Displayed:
h=4 m=59
